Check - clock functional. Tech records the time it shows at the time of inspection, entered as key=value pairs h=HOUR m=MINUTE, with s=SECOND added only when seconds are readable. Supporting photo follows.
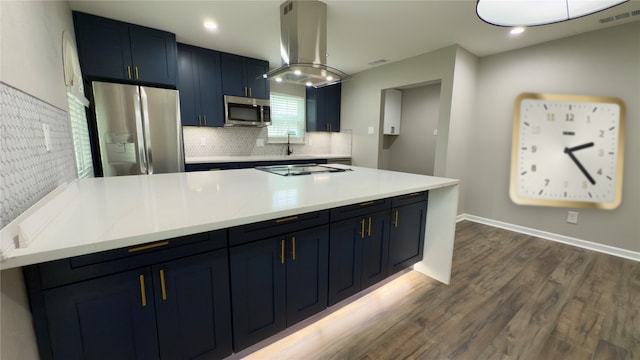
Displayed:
h=2 m=23
